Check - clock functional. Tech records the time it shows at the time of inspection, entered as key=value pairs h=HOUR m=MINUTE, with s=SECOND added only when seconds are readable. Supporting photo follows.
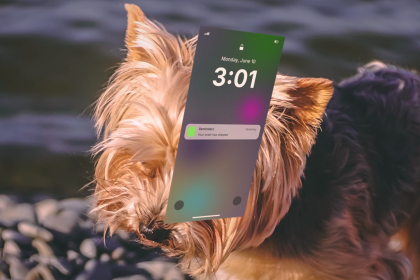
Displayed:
h=3 m=1
